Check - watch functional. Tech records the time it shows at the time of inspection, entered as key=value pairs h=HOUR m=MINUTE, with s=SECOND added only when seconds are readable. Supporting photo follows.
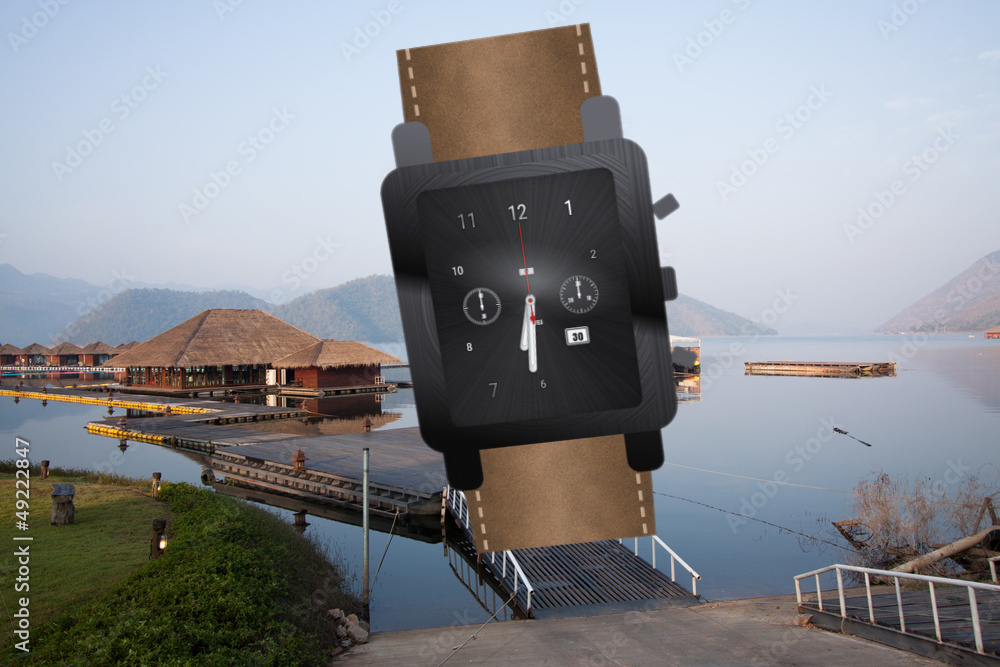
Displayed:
h=6 m=31
